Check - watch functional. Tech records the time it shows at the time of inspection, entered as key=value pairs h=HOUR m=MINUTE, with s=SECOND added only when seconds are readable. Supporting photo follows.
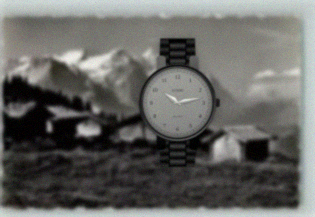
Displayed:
h=10 m=13
